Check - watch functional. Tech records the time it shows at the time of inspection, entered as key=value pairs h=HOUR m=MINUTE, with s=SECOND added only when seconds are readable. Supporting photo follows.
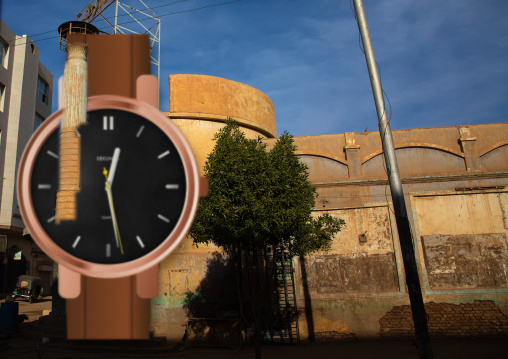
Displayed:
h=12 m=28 s=28
